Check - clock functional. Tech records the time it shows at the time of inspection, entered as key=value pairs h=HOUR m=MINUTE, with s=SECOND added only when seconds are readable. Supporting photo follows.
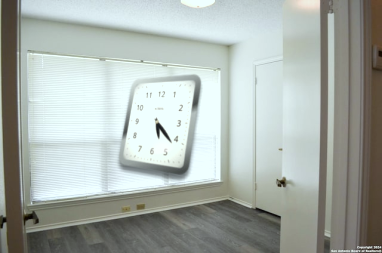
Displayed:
h=5 m=22
